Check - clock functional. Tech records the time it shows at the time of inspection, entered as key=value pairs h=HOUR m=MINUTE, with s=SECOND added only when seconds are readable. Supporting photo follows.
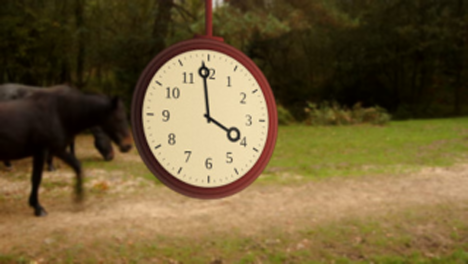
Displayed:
h=3 m=59
